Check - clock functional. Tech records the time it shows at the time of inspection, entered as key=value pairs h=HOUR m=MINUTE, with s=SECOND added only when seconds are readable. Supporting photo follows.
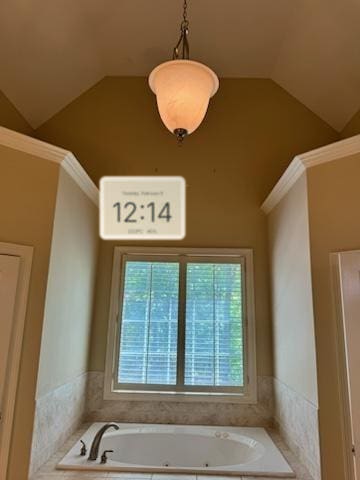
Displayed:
h=12 m=14
